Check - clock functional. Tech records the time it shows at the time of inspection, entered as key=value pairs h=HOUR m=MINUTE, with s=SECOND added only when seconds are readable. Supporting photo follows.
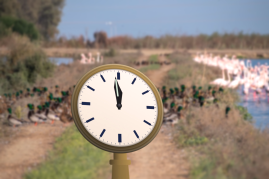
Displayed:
h=11 m=59
